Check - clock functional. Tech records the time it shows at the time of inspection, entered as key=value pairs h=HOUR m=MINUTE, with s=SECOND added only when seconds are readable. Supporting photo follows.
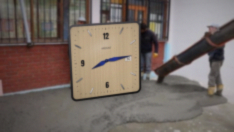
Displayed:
h=8 m=14
